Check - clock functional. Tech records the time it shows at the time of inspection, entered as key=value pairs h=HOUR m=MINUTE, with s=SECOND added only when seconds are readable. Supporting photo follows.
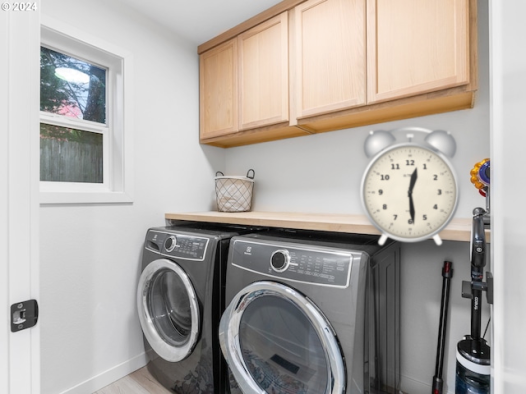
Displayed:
h=12 m=29
